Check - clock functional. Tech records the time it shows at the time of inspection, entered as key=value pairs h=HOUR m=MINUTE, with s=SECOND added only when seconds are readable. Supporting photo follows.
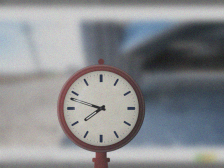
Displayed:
h=7 m=48
